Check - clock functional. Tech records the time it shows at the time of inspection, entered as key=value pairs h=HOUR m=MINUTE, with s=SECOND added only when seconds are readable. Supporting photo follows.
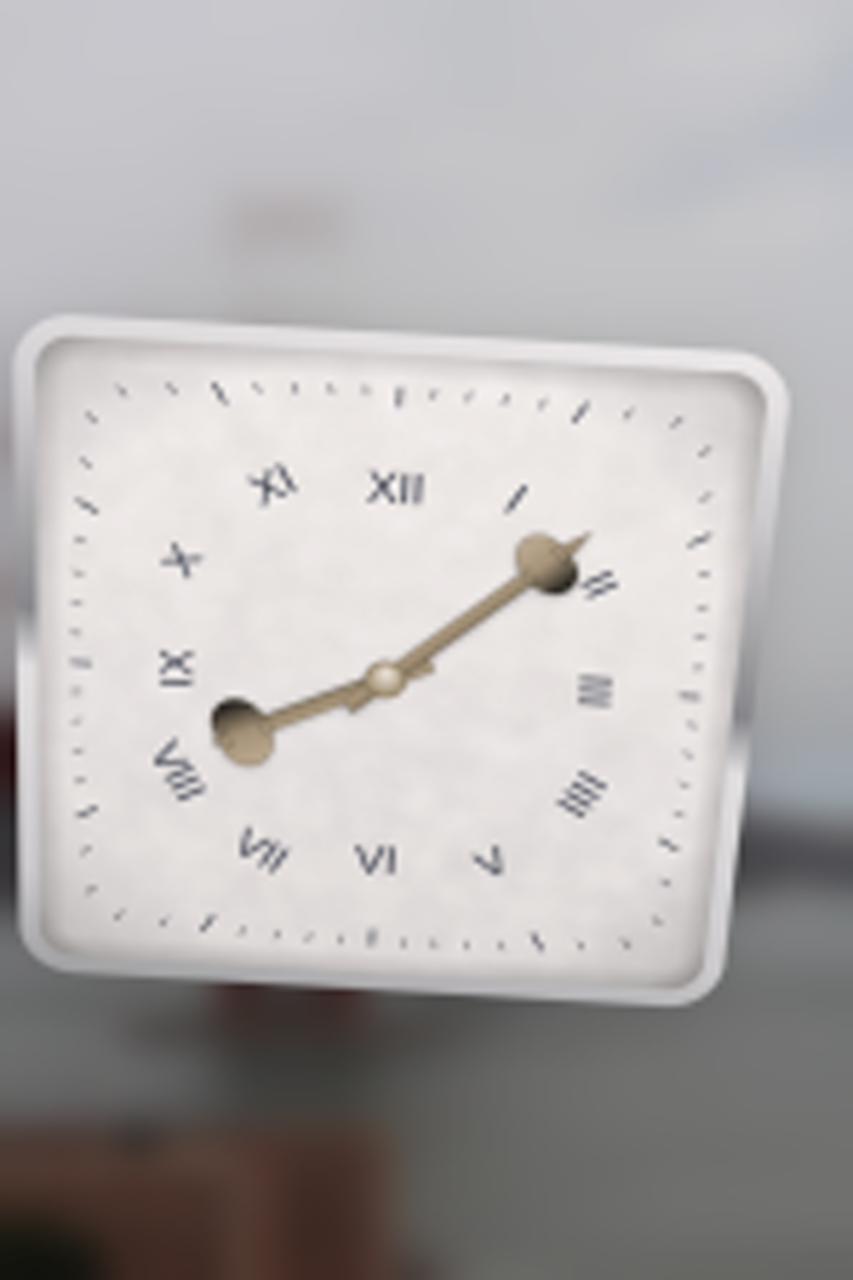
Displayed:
h=8 m=8
